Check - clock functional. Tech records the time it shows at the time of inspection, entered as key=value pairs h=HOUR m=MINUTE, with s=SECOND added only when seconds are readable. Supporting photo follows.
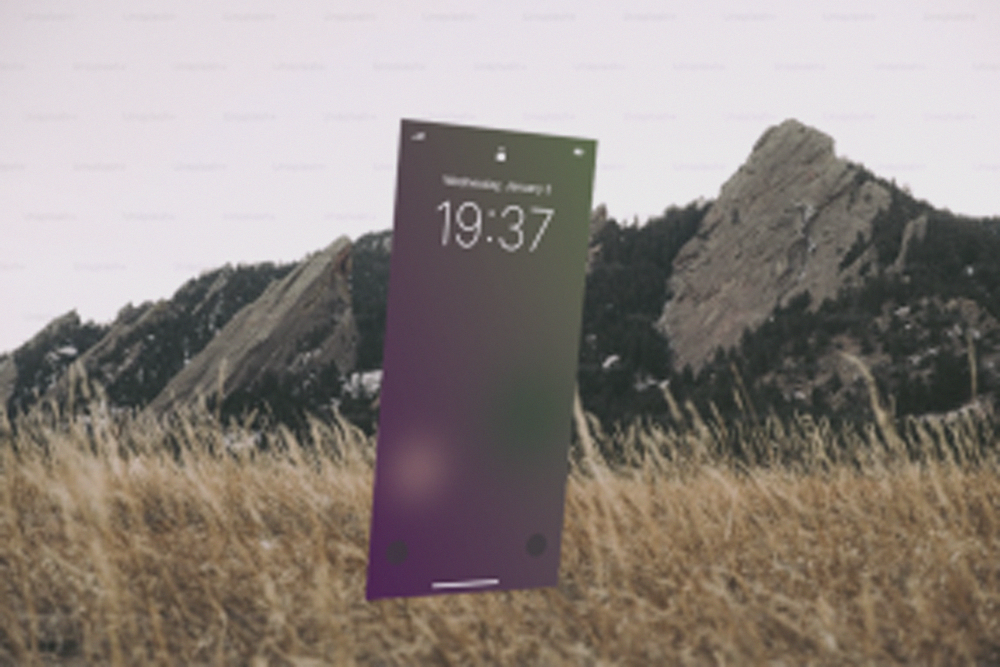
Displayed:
h=19 m=37
